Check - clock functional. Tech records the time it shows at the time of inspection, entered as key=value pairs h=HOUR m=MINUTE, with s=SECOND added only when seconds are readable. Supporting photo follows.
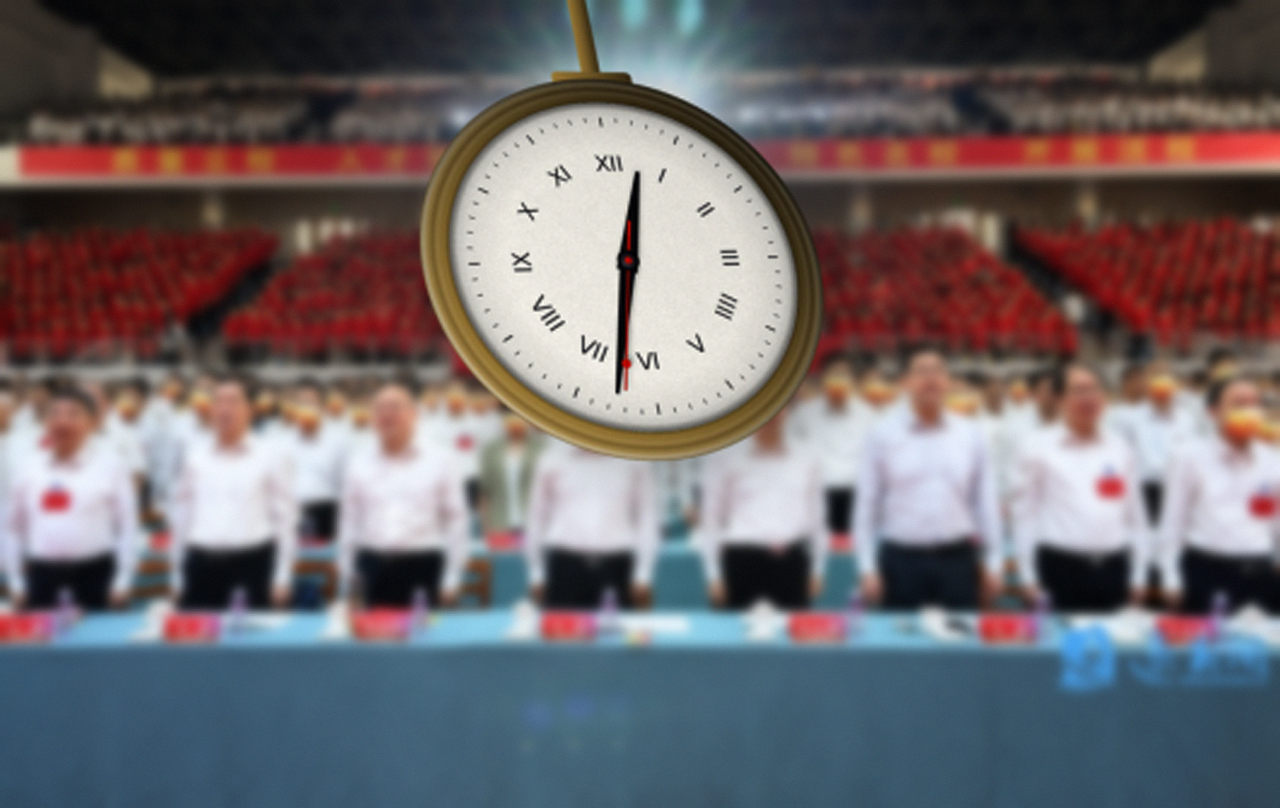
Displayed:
h=12 m=32 s=32
